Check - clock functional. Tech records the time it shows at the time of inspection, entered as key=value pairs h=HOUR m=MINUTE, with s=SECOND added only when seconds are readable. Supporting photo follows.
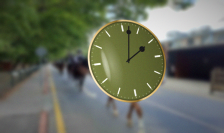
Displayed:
h=2 m=2
